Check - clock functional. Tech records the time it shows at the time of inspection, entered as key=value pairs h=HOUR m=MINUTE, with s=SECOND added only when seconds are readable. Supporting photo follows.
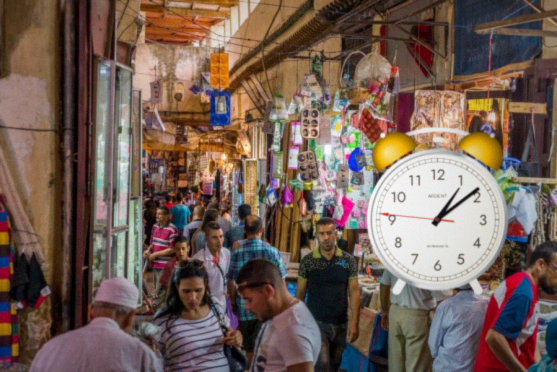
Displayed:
h=1 m=8 s=46
